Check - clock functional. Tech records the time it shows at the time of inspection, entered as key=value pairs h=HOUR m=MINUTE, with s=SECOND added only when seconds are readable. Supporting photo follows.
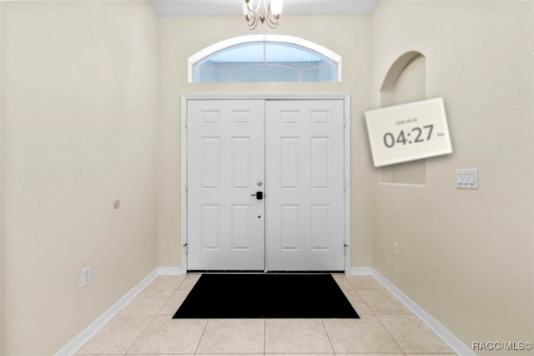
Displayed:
h=4 m=27
